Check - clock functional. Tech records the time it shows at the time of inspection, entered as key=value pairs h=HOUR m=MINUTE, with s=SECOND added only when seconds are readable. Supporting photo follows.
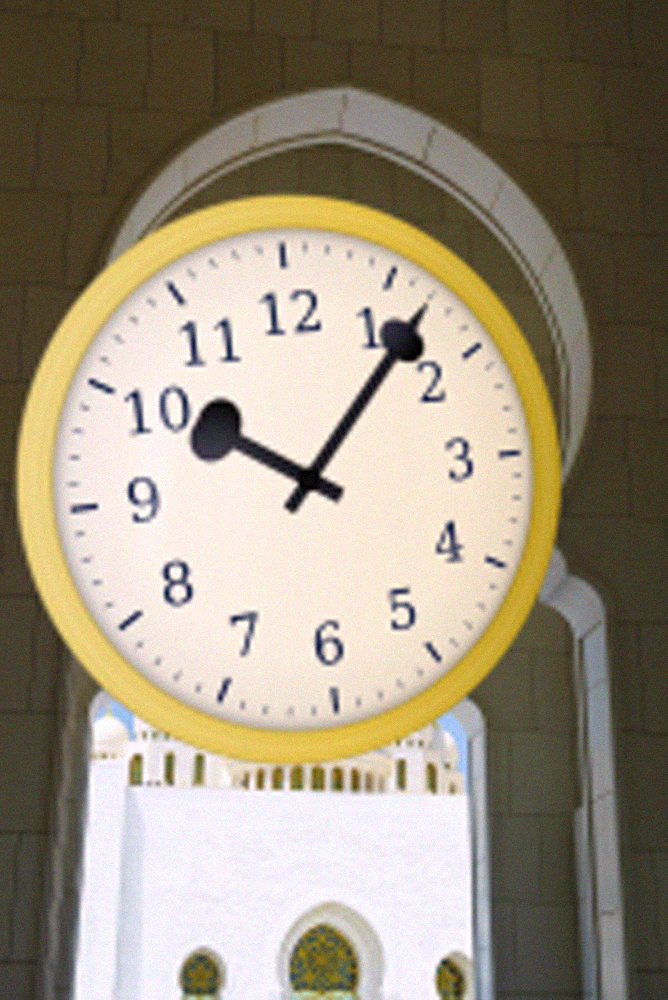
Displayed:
h=10 m=7
